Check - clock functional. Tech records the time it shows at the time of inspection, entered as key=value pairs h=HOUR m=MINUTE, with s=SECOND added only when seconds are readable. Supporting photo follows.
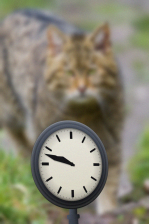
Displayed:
h=9 m=48
